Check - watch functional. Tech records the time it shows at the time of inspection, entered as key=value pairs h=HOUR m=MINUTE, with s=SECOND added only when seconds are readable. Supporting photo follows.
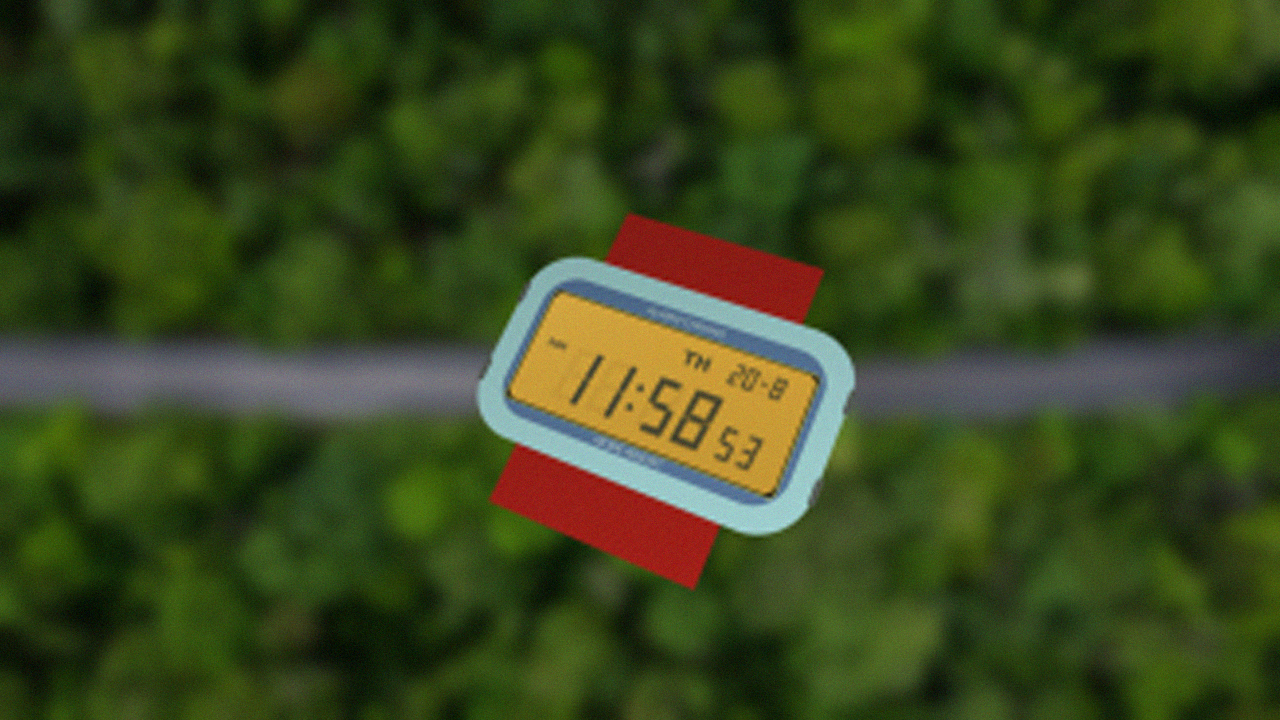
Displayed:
h=11 m=58 s=53
